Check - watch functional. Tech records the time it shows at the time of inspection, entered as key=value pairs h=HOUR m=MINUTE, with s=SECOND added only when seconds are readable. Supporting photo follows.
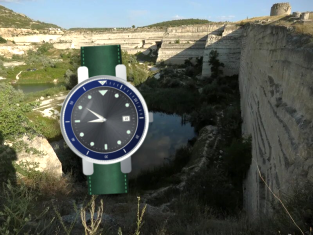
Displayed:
h=8 m=51
